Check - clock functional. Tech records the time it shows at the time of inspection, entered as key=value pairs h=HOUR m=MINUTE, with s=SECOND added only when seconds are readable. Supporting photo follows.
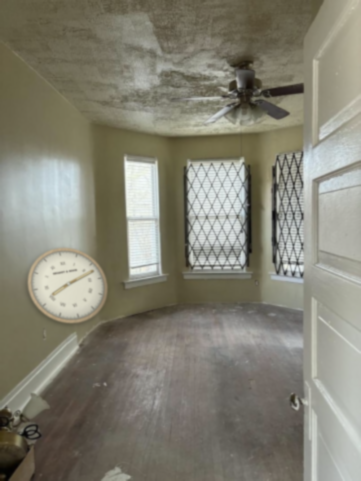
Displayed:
h=8 m=12
